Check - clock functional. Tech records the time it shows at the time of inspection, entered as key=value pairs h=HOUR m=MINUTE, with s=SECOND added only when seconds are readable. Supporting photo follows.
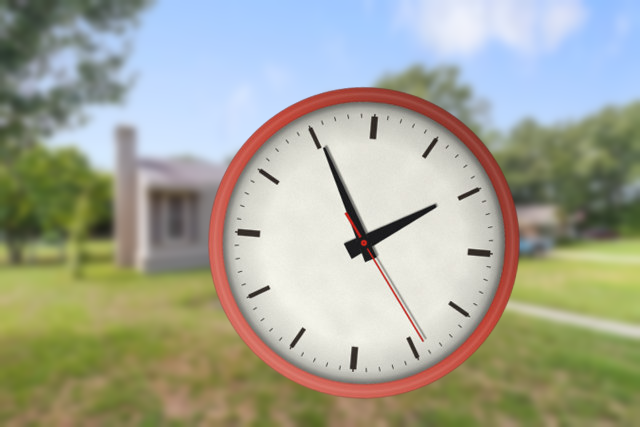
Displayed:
h=1 m=55 s=24
